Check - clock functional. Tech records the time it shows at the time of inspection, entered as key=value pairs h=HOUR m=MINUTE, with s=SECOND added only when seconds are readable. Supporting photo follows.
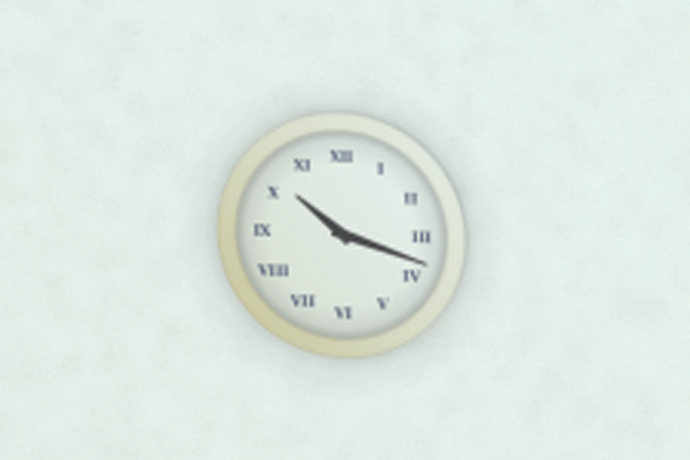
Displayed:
h=10 m=18
